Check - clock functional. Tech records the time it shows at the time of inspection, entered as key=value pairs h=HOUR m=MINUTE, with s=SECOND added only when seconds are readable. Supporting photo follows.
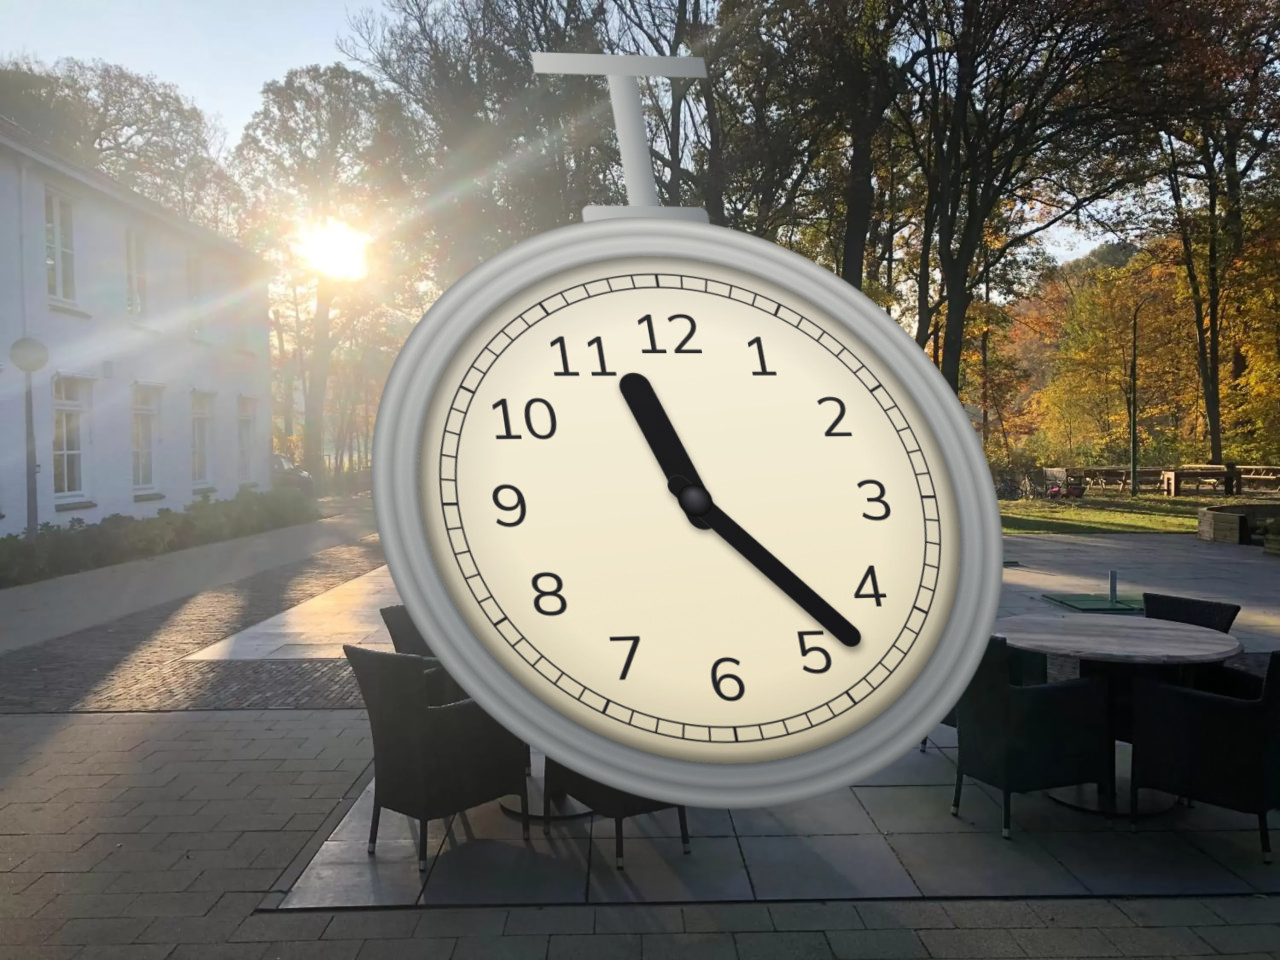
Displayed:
h=11 m=23
